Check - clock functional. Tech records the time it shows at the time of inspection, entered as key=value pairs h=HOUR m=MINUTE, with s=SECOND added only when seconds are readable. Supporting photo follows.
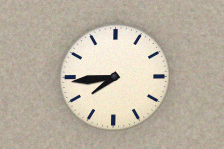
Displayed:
h=7 m=44
